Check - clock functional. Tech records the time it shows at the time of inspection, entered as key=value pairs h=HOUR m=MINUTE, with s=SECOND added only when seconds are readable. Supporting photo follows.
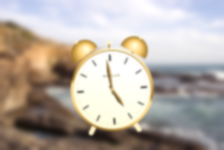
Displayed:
h=4 m=59
